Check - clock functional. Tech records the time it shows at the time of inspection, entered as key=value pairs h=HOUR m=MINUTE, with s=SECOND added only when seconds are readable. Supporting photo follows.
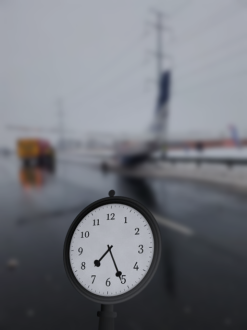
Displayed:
h=7 m=26
